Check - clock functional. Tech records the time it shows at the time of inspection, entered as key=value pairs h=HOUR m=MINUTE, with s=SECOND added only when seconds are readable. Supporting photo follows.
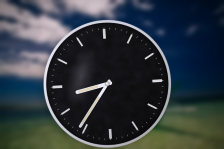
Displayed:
h=8 m=36
